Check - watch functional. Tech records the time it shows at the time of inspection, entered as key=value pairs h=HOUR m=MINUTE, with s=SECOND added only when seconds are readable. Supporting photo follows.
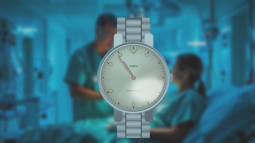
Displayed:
h=10 m=54
